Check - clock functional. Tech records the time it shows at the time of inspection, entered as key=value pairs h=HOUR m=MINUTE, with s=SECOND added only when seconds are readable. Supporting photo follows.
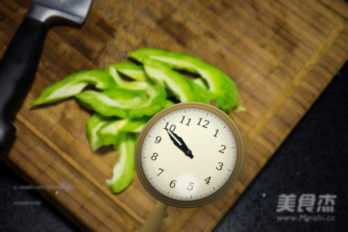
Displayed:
h=9 m=49
